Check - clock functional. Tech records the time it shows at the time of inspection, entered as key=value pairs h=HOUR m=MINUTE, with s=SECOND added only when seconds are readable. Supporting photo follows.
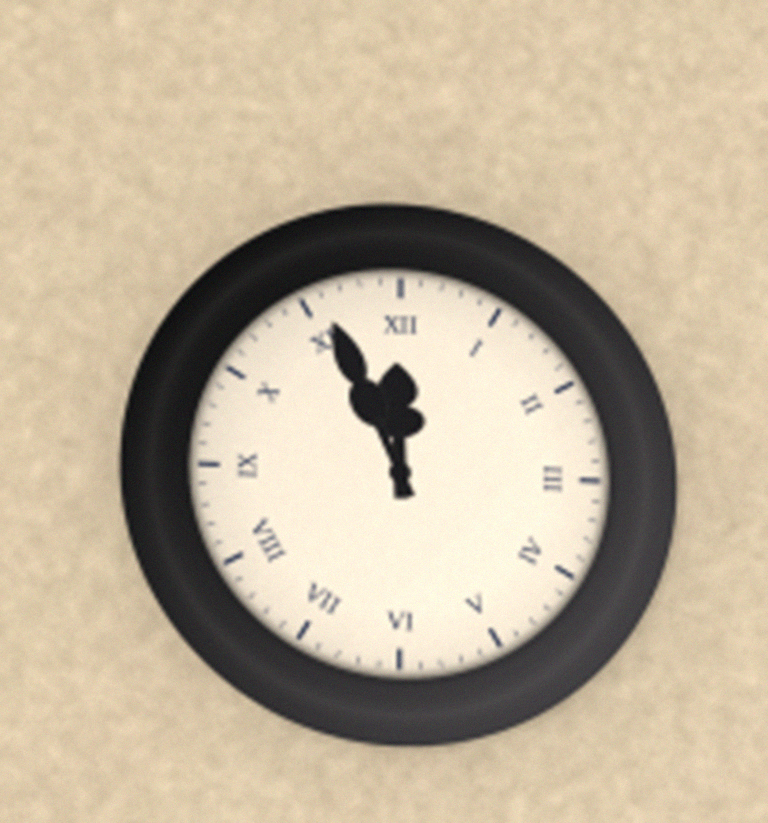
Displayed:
h=11 m=56
